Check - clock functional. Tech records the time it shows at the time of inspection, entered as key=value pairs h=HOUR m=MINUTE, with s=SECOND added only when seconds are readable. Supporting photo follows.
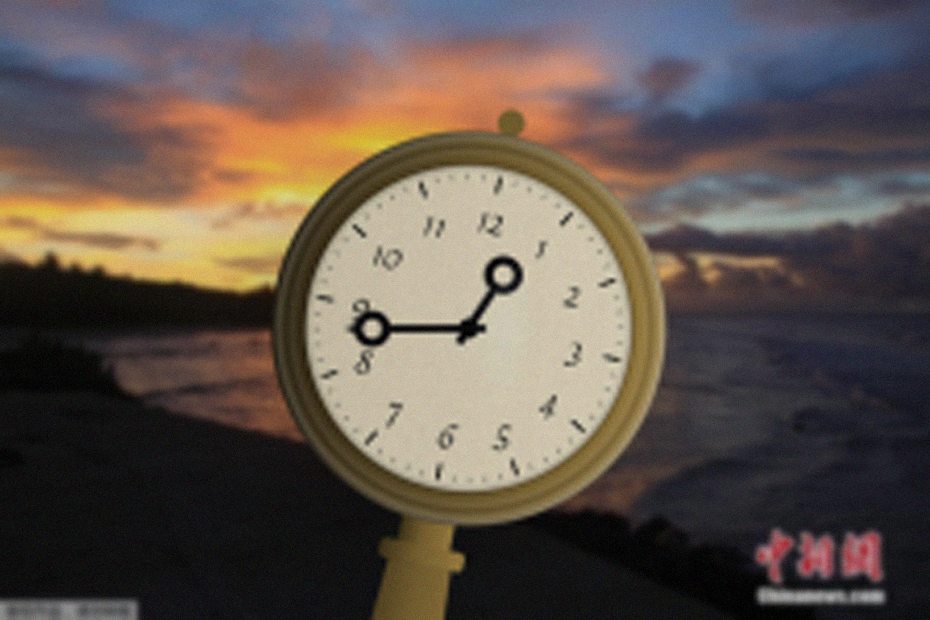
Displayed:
h=12 m=43
